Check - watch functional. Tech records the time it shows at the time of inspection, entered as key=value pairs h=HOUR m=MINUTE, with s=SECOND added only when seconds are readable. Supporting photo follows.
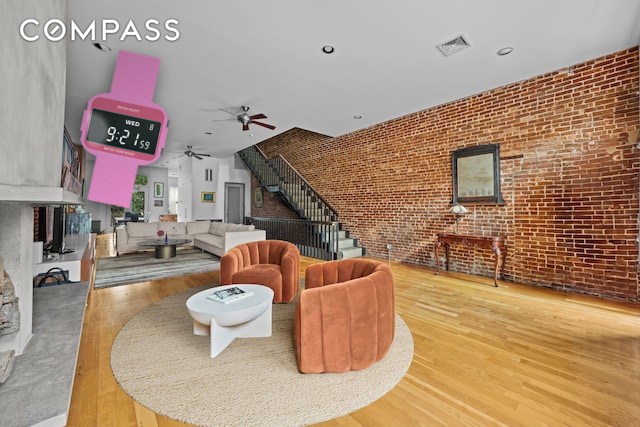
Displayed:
h=9 m=21 s=59
